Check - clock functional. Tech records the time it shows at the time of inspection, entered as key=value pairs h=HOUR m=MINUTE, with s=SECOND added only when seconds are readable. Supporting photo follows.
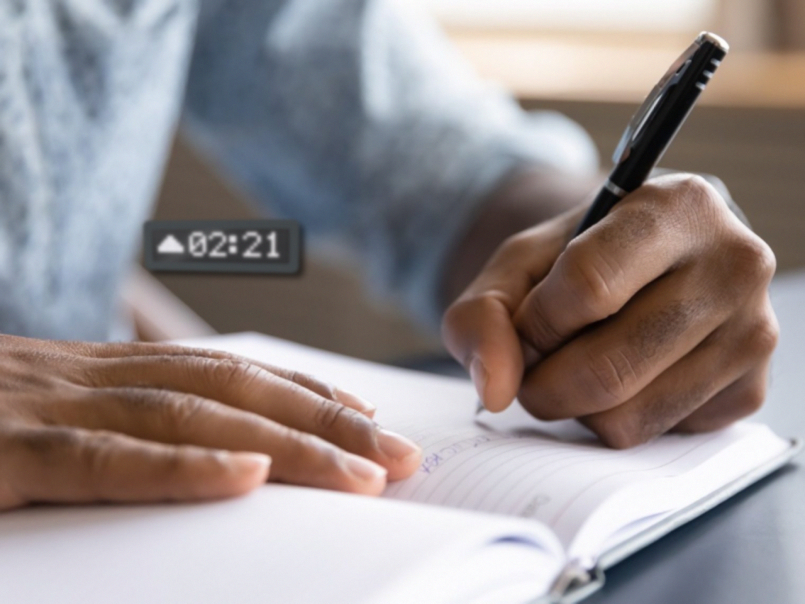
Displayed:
h=2 m=21
